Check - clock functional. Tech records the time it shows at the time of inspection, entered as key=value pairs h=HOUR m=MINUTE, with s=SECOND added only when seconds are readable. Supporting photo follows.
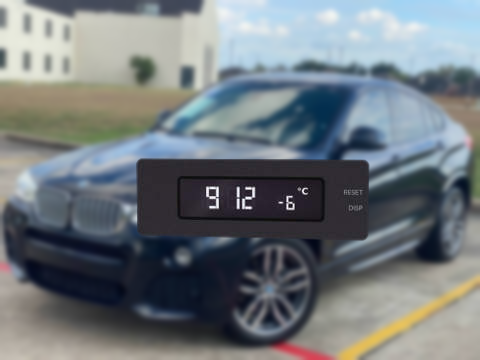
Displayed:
h=9 m=12
